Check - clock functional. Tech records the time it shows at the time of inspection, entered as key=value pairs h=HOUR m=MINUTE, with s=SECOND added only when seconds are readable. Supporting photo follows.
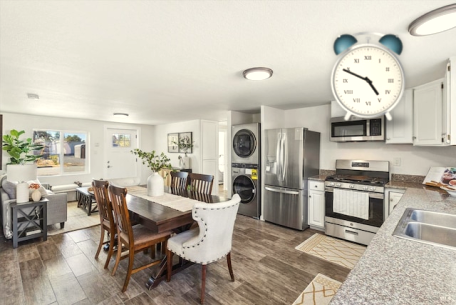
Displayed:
h=4 m=49
